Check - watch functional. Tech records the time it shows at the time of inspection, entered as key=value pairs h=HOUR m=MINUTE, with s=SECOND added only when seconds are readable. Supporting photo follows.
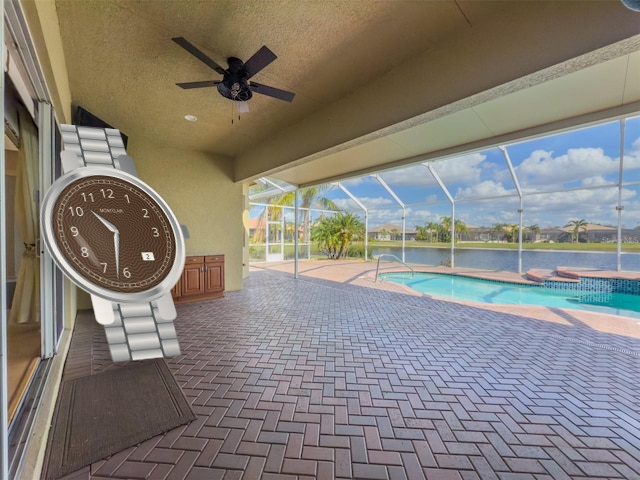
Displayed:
h=10 m=32
